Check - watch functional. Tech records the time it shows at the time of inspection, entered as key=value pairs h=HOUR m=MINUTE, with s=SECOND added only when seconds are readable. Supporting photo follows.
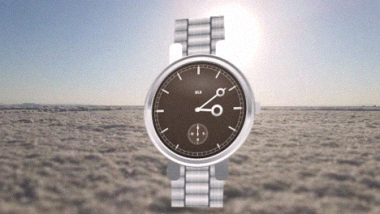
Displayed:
h=3 m=9
